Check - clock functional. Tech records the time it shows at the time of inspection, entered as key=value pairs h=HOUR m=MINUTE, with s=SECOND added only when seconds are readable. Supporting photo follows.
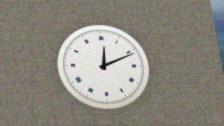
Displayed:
h=12 m=11
